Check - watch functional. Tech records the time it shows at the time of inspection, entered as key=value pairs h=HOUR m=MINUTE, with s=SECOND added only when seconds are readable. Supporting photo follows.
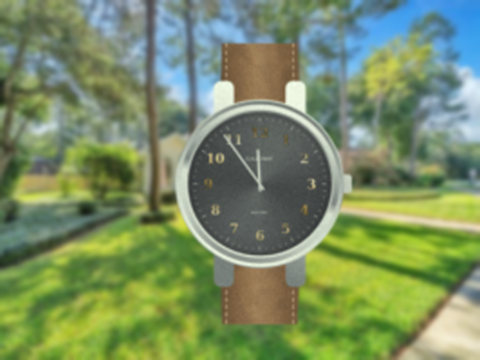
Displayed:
h=11 m=54
